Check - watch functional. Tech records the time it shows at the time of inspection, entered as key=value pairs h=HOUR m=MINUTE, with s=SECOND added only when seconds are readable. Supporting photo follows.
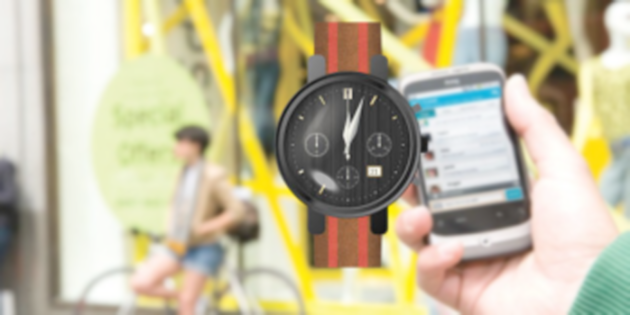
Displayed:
h=12 m=3
